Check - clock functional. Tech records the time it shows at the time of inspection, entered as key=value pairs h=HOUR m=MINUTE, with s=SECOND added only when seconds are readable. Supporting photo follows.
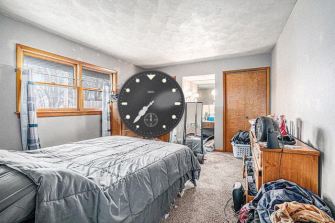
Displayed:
h=7 m=37
